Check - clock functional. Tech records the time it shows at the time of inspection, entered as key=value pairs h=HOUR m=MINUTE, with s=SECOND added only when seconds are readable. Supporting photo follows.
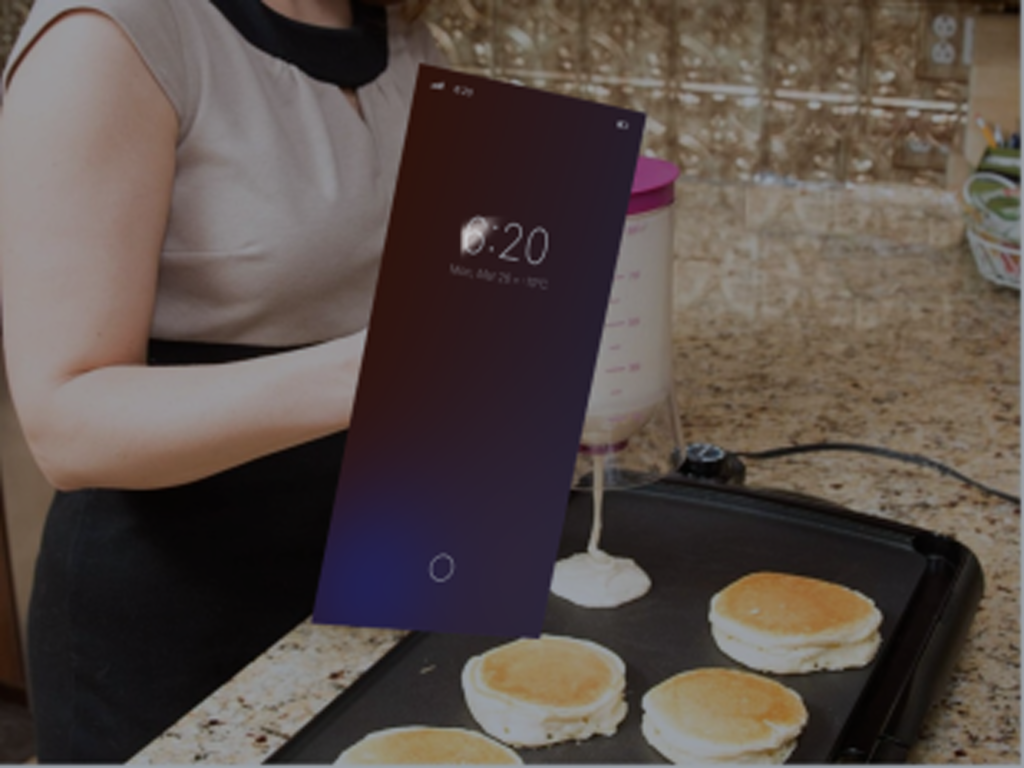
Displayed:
h=6 m=20
